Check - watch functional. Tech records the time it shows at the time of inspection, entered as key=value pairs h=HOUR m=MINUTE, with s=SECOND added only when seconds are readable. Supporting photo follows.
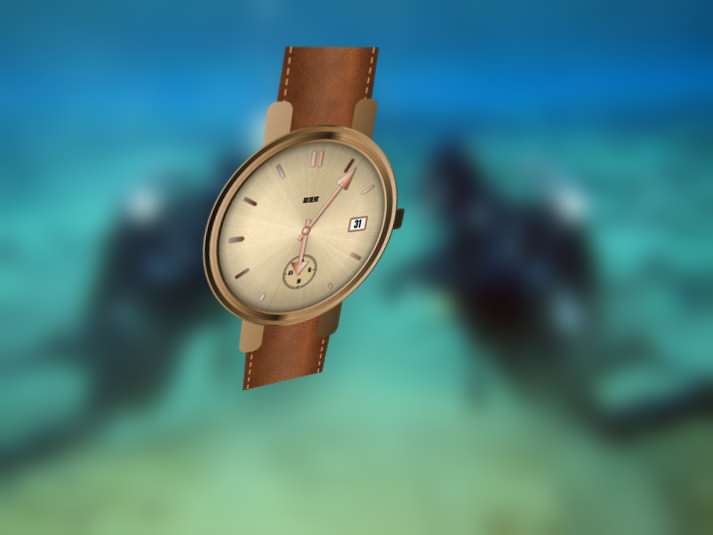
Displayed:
h=6 m=6
